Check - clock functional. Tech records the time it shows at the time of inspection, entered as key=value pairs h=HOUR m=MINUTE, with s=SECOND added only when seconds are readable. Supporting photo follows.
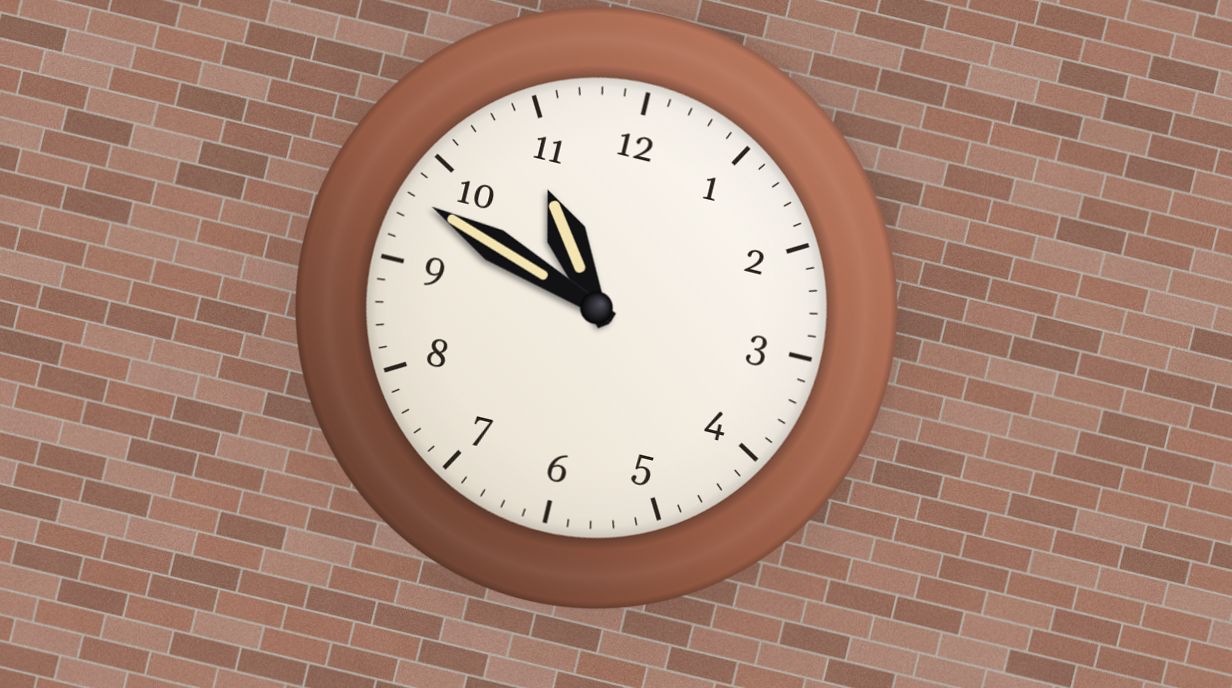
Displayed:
h=10 m=48
